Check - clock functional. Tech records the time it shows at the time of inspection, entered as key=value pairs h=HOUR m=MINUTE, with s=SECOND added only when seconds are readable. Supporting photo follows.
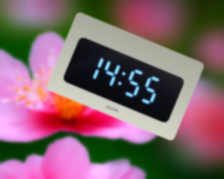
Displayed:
h=14 m=55
